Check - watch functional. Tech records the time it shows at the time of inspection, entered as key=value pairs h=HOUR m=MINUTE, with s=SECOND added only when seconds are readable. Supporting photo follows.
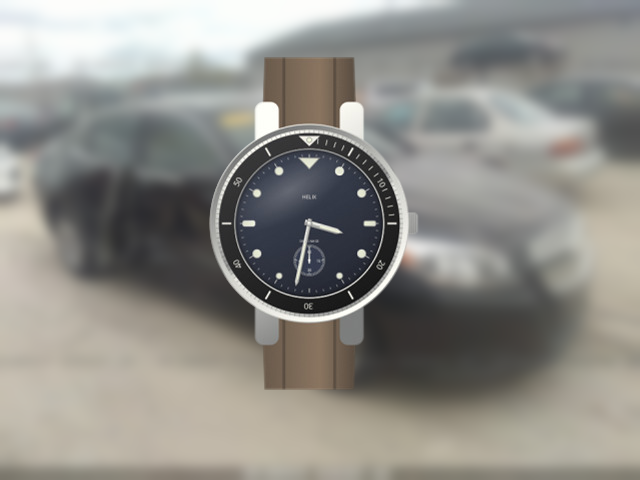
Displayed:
h=3 m=32
